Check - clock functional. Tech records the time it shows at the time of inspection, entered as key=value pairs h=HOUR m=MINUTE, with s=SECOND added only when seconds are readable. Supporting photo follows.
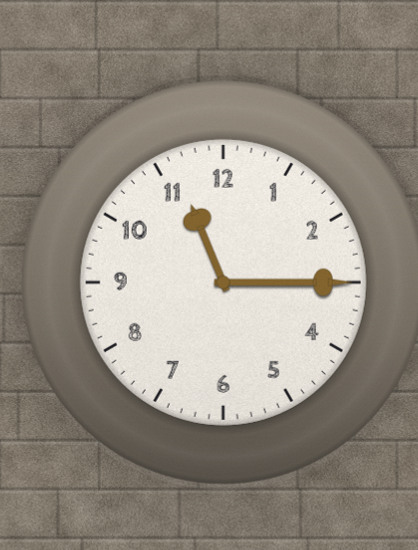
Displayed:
h=11 m=15
